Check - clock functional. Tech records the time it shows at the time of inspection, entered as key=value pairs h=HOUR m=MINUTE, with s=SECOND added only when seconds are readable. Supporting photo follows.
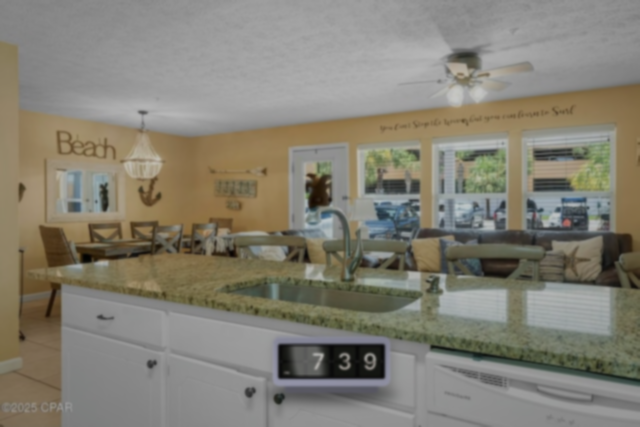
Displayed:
h=7 m=39
